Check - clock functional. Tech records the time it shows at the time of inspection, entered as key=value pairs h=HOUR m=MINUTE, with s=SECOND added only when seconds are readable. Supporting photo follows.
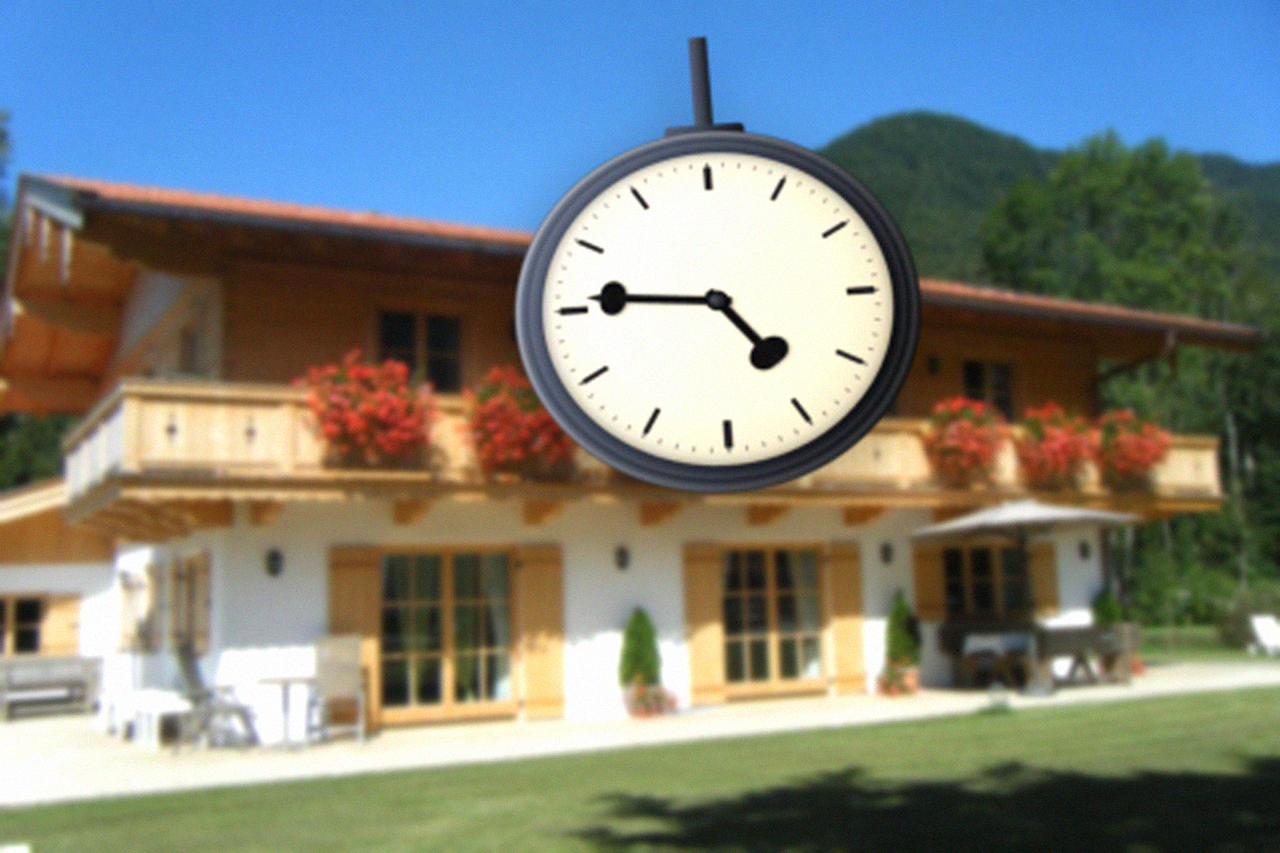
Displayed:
h=4 m=46
